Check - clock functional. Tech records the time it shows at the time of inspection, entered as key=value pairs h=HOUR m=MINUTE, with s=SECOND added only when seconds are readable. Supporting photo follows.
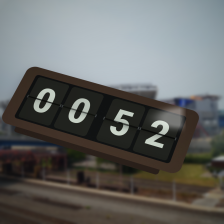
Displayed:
h=0 m=52
